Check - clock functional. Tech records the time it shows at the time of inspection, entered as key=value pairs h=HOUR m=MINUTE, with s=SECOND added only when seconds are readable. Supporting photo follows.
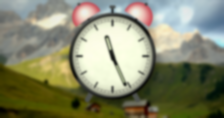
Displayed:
h=11 m=26
